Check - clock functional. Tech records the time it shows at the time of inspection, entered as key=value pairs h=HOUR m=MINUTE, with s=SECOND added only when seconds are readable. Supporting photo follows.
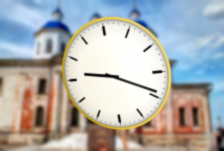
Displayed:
h=9 m=19
